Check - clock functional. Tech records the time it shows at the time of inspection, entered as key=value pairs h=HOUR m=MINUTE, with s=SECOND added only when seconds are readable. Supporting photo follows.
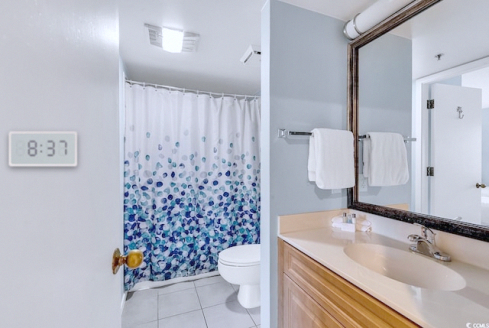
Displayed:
h=8 m=37
